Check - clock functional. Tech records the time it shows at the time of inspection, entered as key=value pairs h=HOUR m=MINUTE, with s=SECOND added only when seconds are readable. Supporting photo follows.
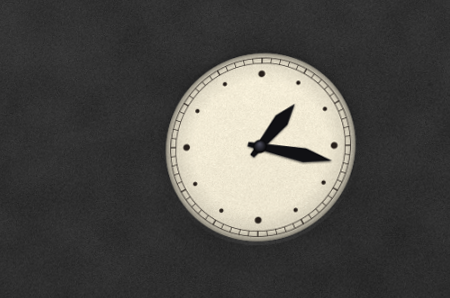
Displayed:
h=1 m=17
